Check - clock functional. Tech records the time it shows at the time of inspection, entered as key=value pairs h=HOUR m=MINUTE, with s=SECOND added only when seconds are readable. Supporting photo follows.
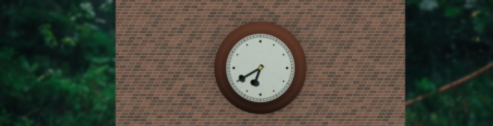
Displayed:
h=6 m=40
